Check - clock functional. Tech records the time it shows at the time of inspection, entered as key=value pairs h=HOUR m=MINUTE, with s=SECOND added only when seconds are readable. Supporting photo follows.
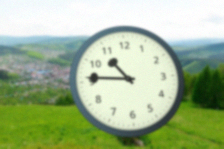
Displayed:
h=10 m=46
